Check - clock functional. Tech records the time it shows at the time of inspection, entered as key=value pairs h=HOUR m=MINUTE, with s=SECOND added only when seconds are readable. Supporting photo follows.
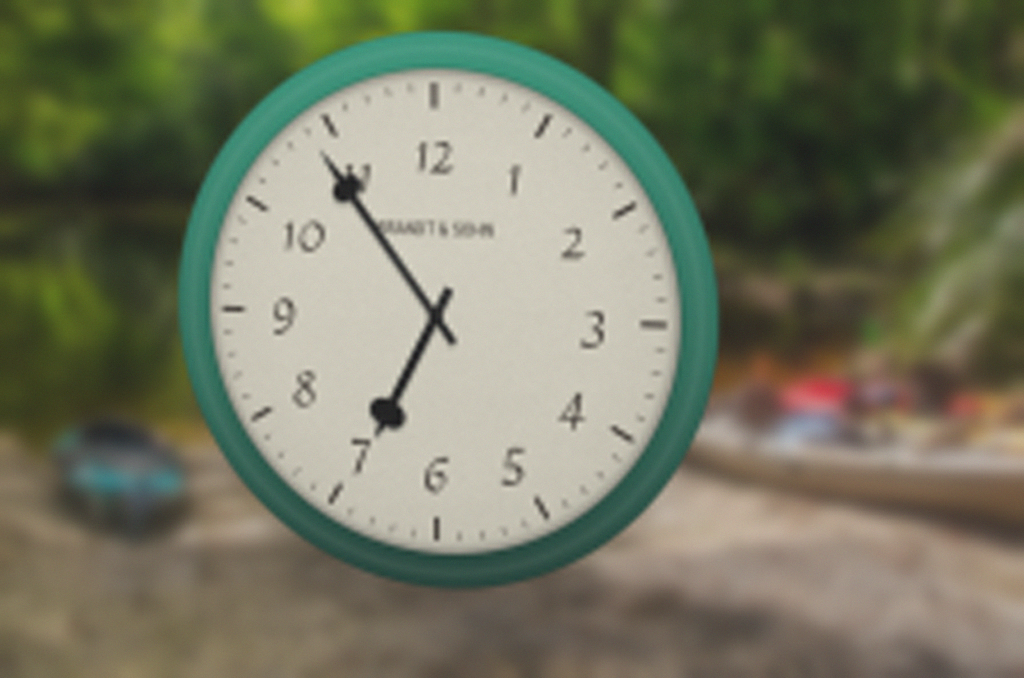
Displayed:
h=6 m=54
